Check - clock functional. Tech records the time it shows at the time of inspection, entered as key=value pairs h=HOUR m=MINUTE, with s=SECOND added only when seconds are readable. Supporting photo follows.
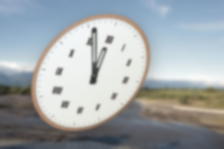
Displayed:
h=11 m=56
